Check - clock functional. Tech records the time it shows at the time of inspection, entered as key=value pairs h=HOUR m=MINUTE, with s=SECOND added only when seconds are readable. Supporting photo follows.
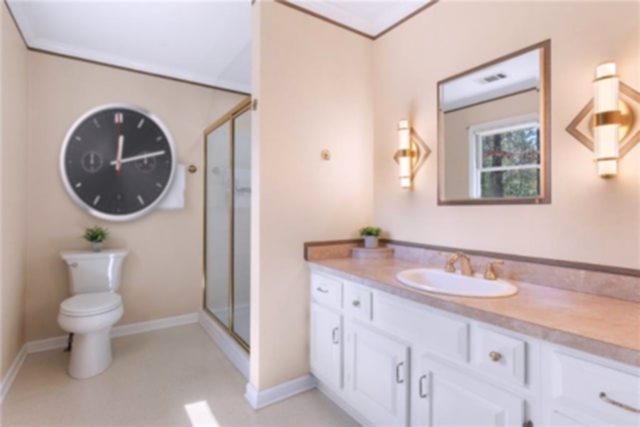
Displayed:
h=12 m=13
